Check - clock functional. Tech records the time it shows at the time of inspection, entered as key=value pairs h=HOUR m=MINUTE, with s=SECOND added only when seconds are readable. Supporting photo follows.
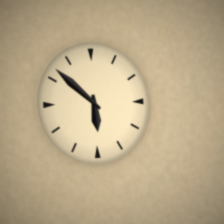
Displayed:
h=5 m=52
